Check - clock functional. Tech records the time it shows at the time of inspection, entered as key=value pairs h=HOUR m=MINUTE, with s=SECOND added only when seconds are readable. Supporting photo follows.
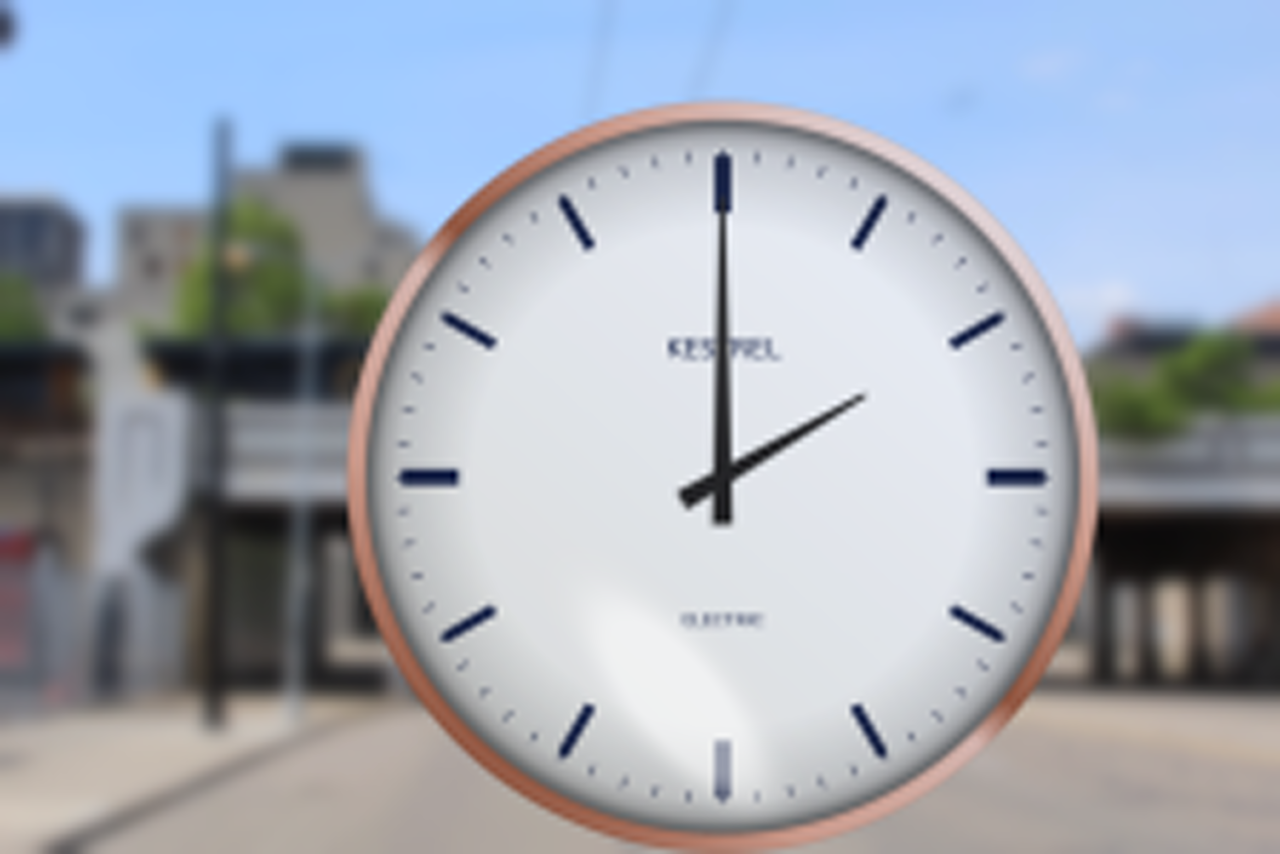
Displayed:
h=2 m=0
